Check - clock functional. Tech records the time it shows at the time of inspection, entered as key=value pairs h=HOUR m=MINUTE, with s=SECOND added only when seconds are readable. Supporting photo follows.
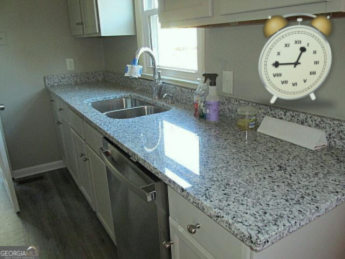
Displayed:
h=12 m=45
